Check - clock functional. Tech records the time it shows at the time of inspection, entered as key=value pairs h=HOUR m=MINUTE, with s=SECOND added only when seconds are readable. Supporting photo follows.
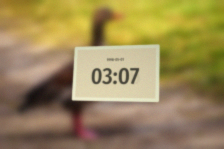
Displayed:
h=3 m=7
